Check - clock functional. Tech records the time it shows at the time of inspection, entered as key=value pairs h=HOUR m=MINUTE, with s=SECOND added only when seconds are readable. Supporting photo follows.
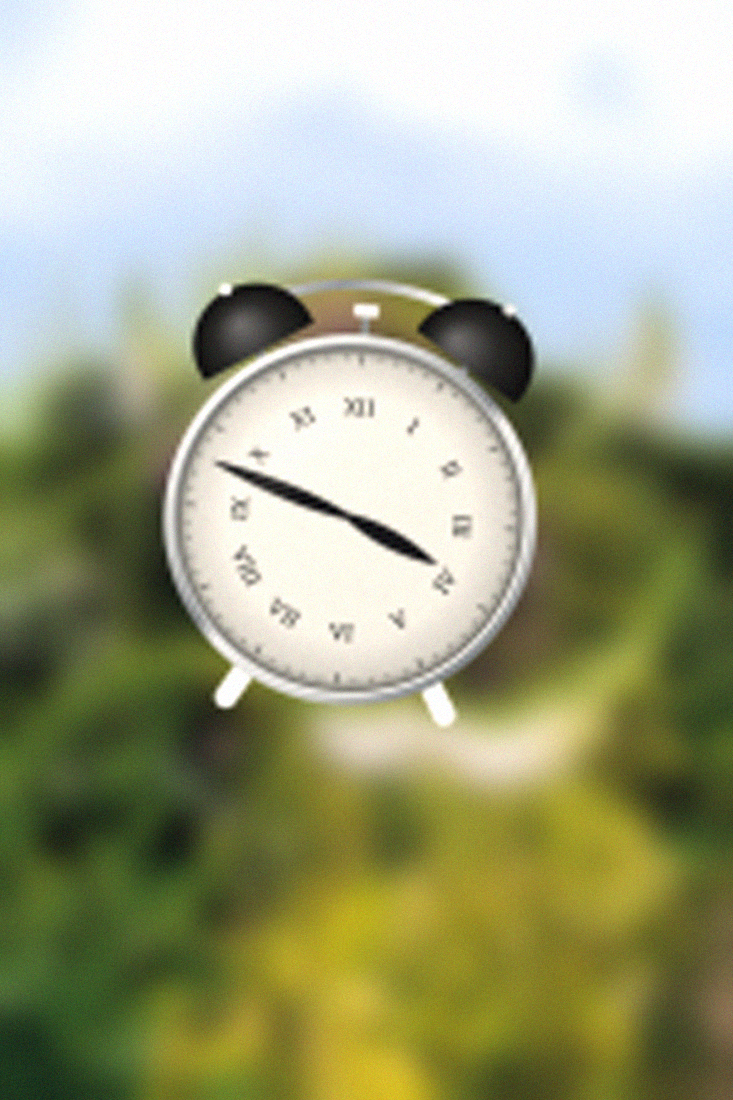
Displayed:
h=3 m=48
